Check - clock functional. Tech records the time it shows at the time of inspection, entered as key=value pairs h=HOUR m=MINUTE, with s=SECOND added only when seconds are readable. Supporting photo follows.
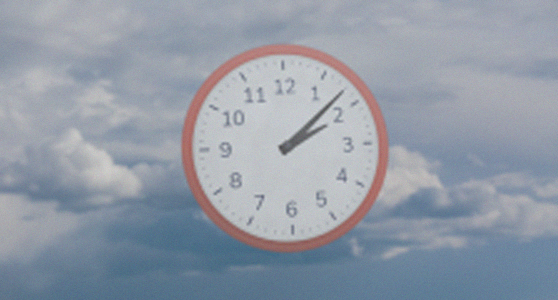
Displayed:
h=2 m=8
